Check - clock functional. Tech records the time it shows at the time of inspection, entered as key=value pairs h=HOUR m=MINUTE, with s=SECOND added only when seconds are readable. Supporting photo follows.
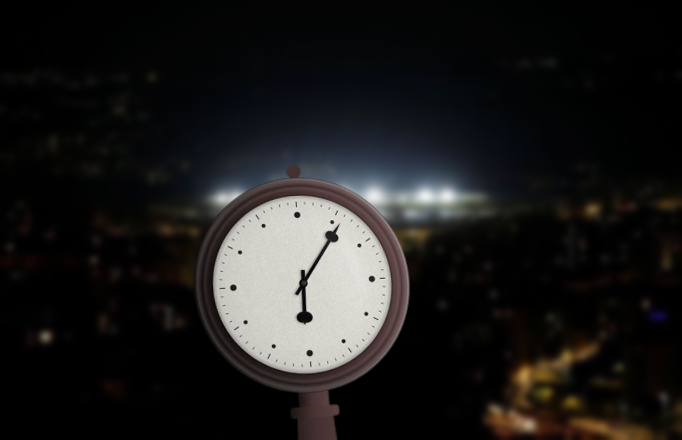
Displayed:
h=6 m=6
